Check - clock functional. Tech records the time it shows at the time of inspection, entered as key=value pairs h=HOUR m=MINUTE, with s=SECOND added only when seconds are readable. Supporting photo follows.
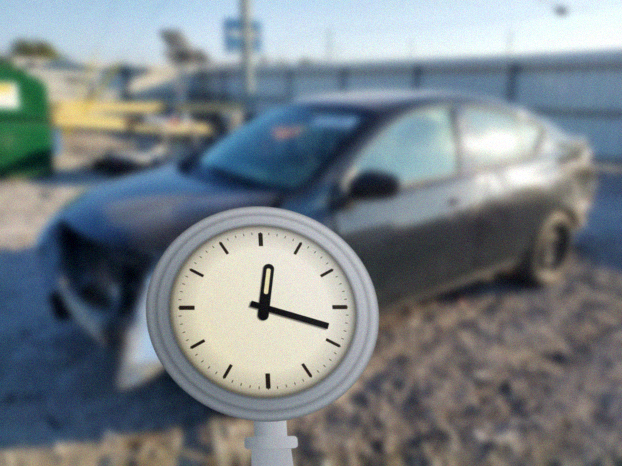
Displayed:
h=12 m=18
